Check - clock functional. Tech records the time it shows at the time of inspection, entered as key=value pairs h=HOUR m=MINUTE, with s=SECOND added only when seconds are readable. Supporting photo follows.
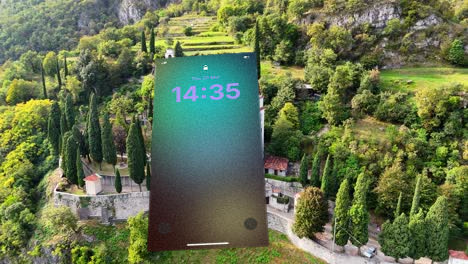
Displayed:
h=14 m=35
